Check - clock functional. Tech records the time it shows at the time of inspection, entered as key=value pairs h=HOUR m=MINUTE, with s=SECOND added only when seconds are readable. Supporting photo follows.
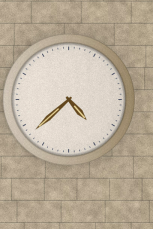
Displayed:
h=4 m=38
